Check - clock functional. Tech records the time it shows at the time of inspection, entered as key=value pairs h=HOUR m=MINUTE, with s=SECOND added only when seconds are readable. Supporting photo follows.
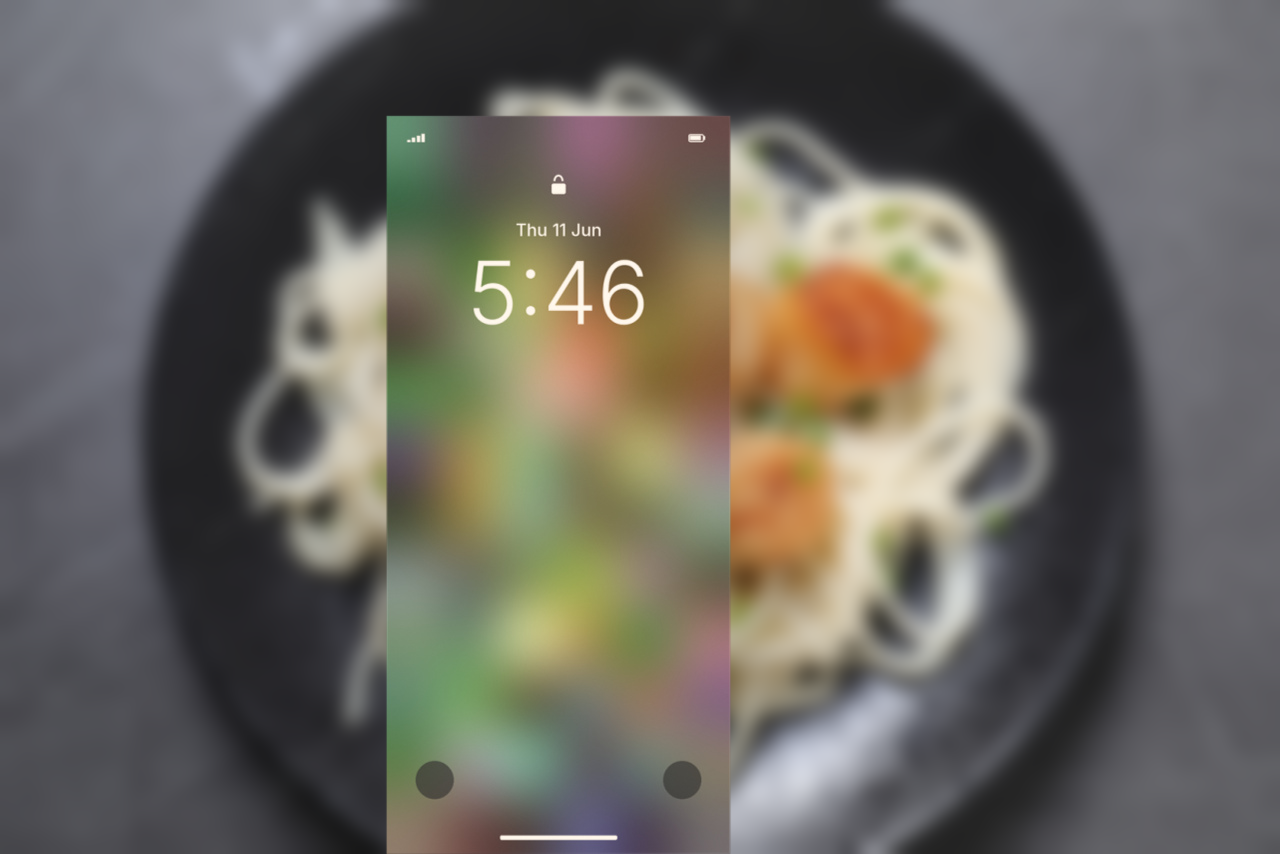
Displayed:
h=5 m=46
